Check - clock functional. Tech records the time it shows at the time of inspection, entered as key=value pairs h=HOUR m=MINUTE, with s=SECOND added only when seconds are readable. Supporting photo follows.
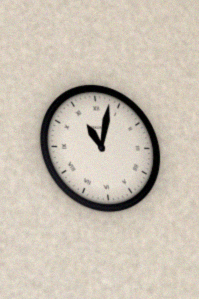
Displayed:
h=11 m=3
